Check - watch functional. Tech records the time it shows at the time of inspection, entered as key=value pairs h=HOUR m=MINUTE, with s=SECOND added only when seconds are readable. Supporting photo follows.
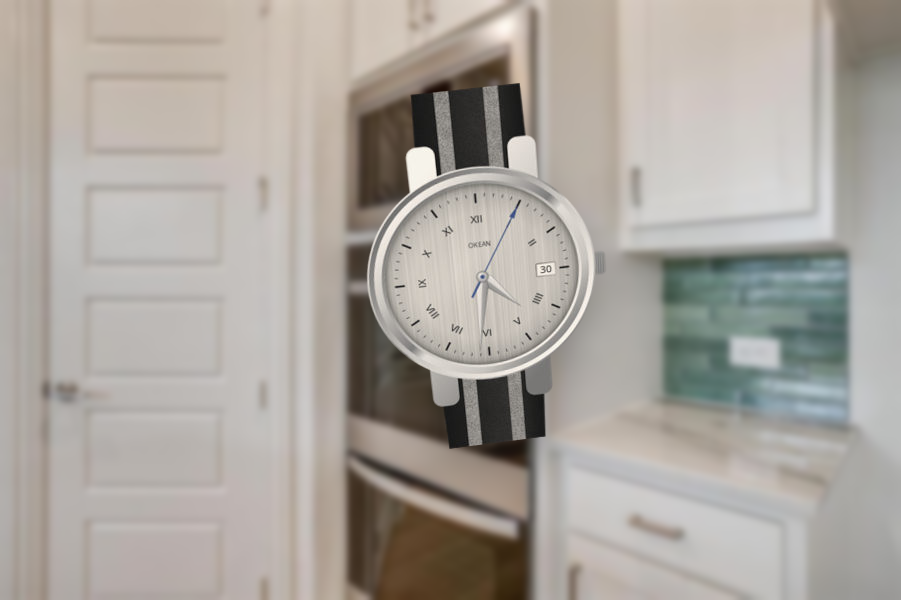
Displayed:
h=4 m=31 s=5
